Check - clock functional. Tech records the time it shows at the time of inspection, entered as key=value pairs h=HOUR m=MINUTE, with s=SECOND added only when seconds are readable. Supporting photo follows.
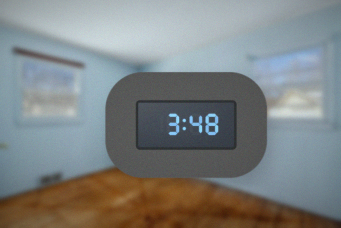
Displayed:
h=3 m=48
